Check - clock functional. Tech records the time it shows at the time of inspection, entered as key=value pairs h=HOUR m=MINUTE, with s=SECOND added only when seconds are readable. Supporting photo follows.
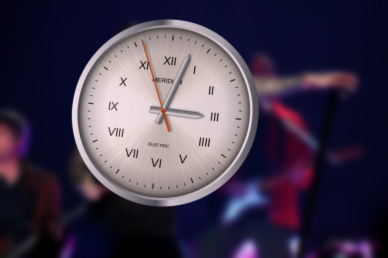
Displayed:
h=3 m=2 s=56
